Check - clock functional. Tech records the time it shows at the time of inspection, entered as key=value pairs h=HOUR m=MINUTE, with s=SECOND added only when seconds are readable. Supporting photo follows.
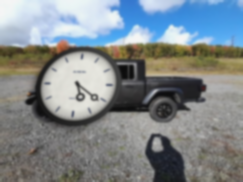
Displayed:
h=5 m=21
